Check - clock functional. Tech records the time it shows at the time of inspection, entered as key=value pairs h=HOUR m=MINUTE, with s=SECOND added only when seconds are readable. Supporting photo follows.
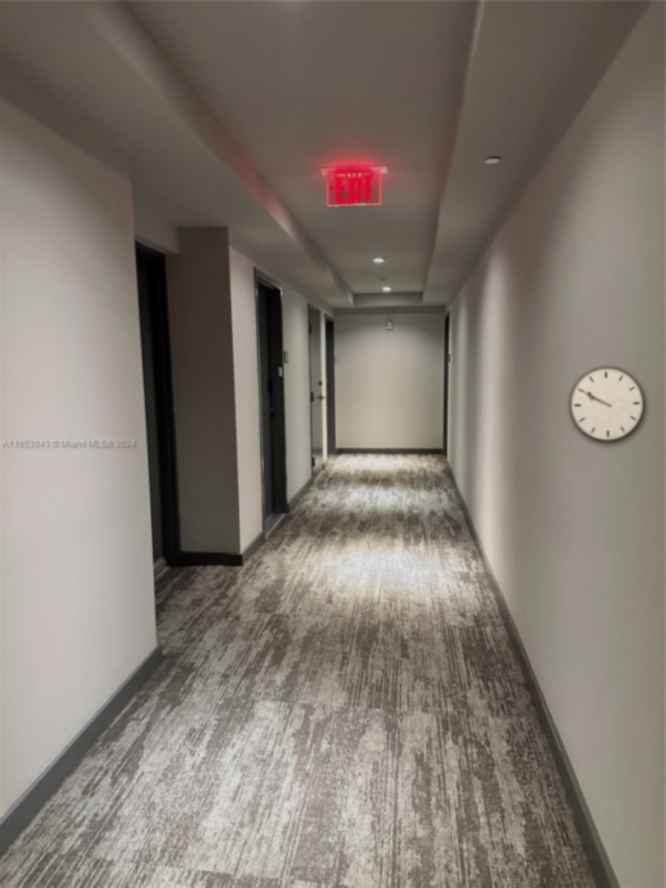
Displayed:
h=9 m=50
